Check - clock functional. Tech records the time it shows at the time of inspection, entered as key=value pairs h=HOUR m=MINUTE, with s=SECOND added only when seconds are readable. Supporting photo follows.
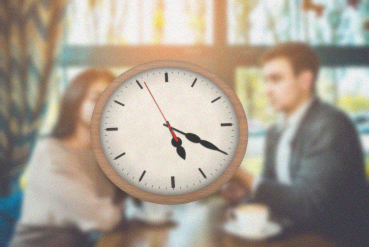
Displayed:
h=5 m=19 s=56
